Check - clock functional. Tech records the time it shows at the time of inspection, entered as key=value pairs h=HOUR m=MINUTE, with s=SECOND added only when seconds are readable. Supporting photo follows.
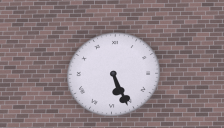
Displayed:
h=5 m=26
